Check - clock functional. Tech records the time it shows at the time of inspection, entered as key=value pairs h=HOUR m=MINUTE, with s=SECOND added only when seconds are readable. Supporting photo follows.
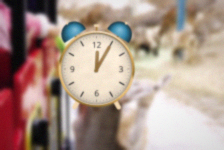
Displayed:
h=12 m=5
